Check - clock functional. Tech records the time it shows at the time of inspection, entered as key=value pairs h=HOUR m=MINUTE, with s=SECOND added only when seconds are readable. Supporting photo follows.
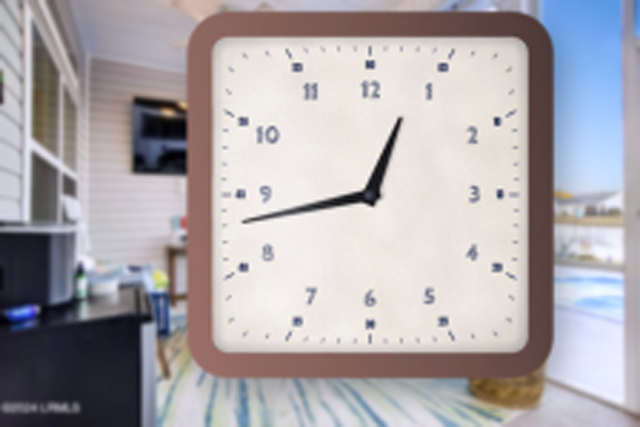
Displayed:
h=12 m=43
